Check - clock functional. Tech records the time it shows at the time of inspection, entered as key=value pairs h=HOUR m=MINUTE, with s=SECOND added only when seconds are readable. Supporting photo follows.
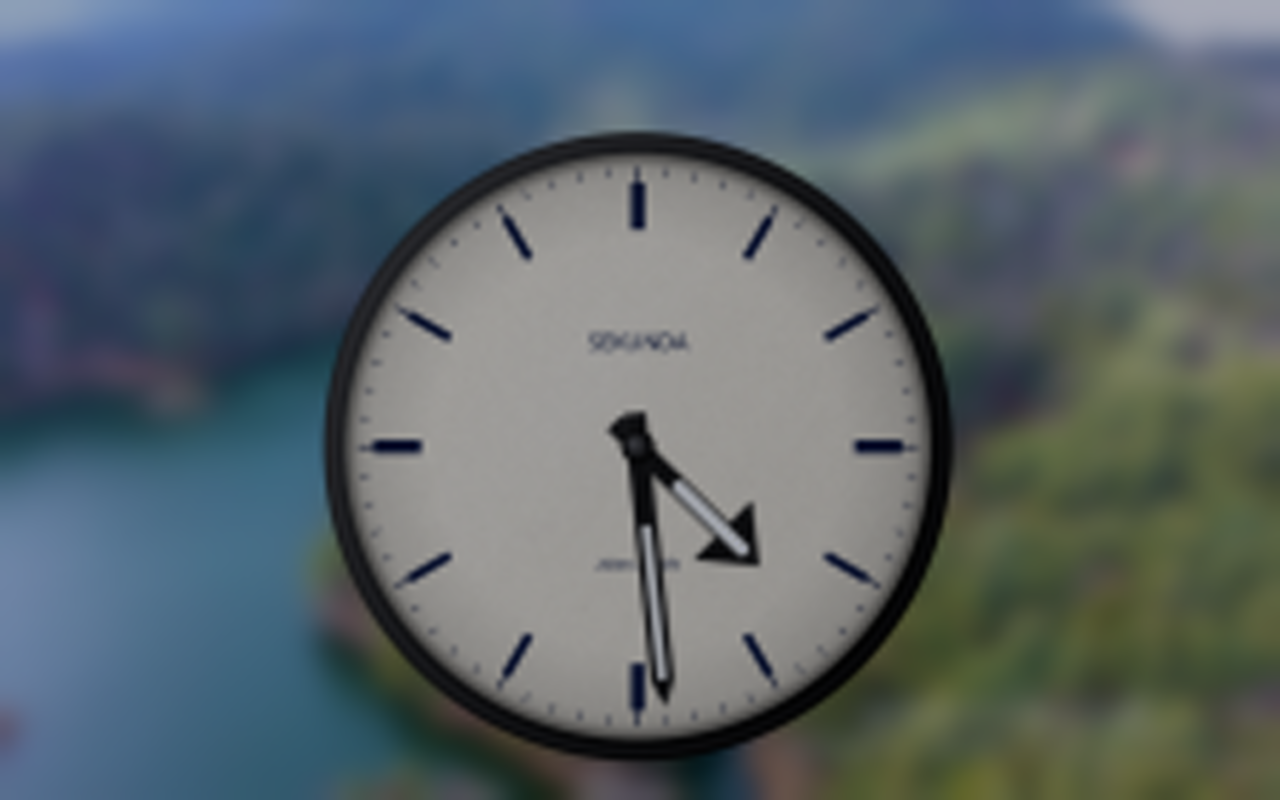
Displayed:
h=4 m=29
